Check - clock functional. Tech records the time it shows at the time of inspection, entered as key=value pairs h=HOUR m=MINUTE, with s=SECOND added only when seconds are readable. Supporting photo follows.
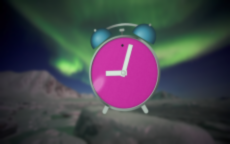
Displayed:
h=9 m=3
